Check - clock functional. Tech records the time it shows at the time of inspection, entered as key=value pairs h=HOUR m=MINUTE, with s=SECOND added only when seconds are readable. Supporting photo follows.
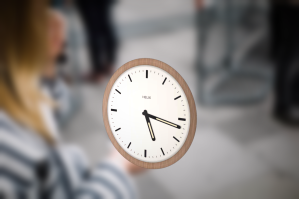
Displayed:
h=5 m=17
